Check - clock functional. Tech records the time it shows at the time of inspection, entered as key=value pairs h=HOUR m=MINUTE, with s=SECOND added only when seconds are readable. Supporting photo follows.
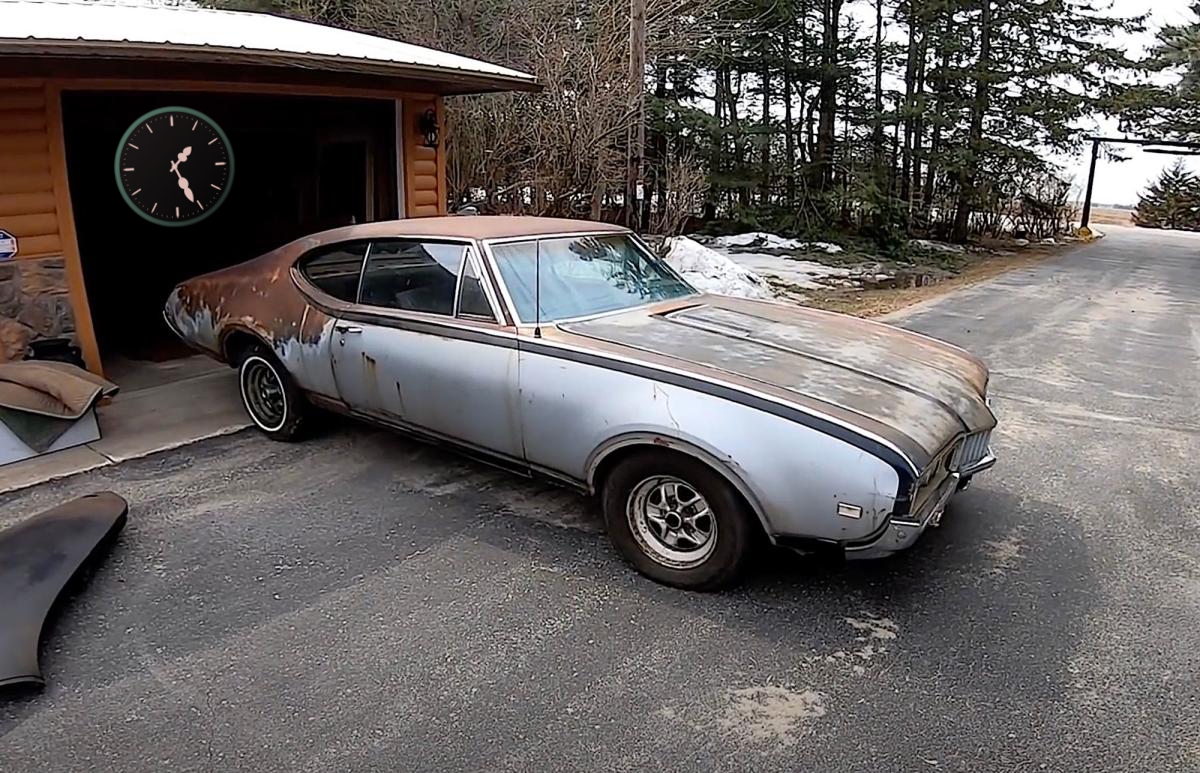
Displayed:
h=1 m=26
